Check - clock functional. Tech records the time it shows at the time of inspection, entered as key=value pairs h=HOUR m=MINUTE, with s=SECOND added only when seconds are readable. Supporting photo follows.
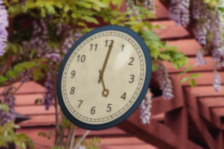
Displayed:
h=5 m=1
